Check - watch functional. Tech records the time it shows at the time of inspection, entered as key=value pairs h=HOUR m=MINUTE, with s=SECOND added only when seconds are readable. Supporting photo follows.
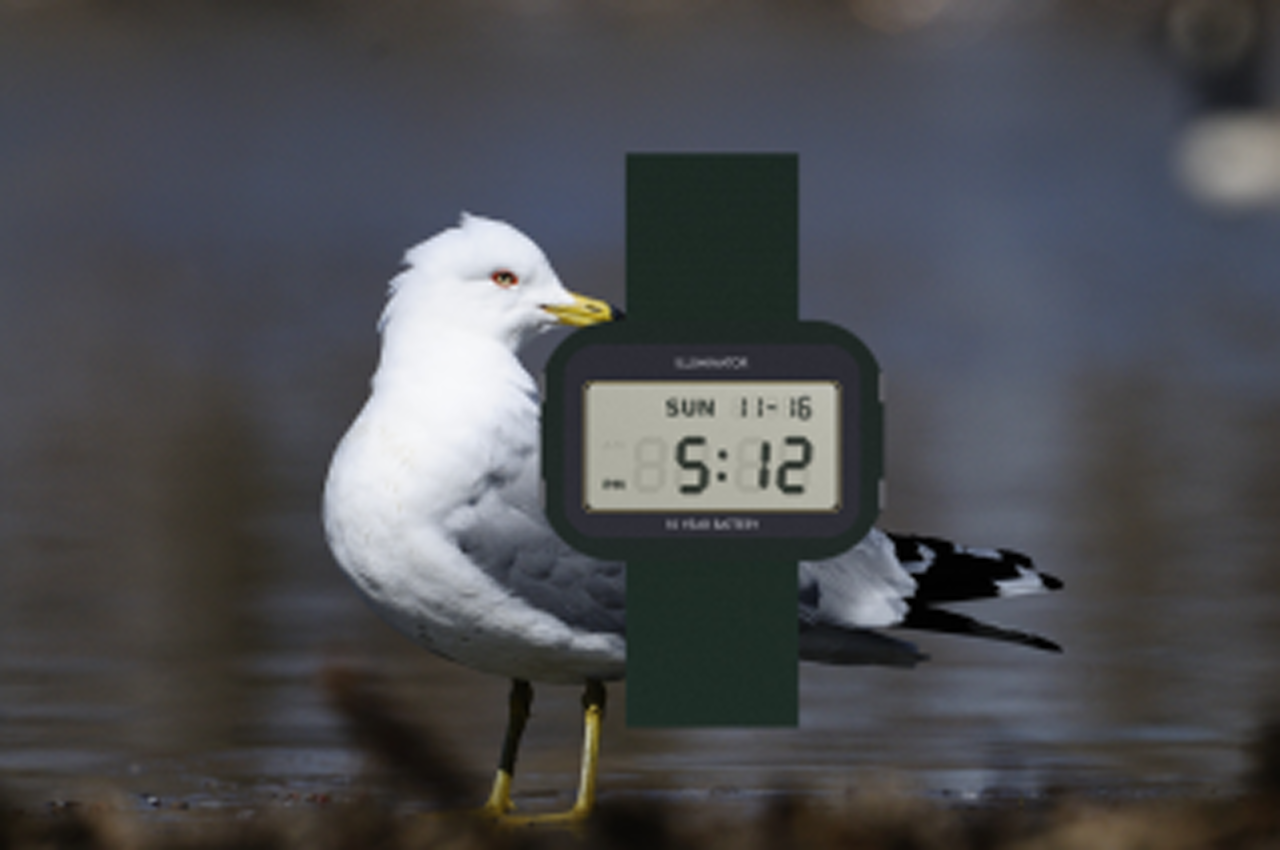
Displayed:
h=5 m=12
